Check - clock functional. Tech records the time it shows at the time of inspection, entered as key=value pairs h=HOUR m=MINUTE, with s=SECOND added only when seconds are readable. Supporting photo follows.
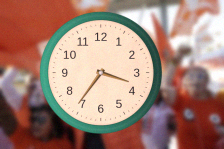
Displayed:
h=3 m=36
